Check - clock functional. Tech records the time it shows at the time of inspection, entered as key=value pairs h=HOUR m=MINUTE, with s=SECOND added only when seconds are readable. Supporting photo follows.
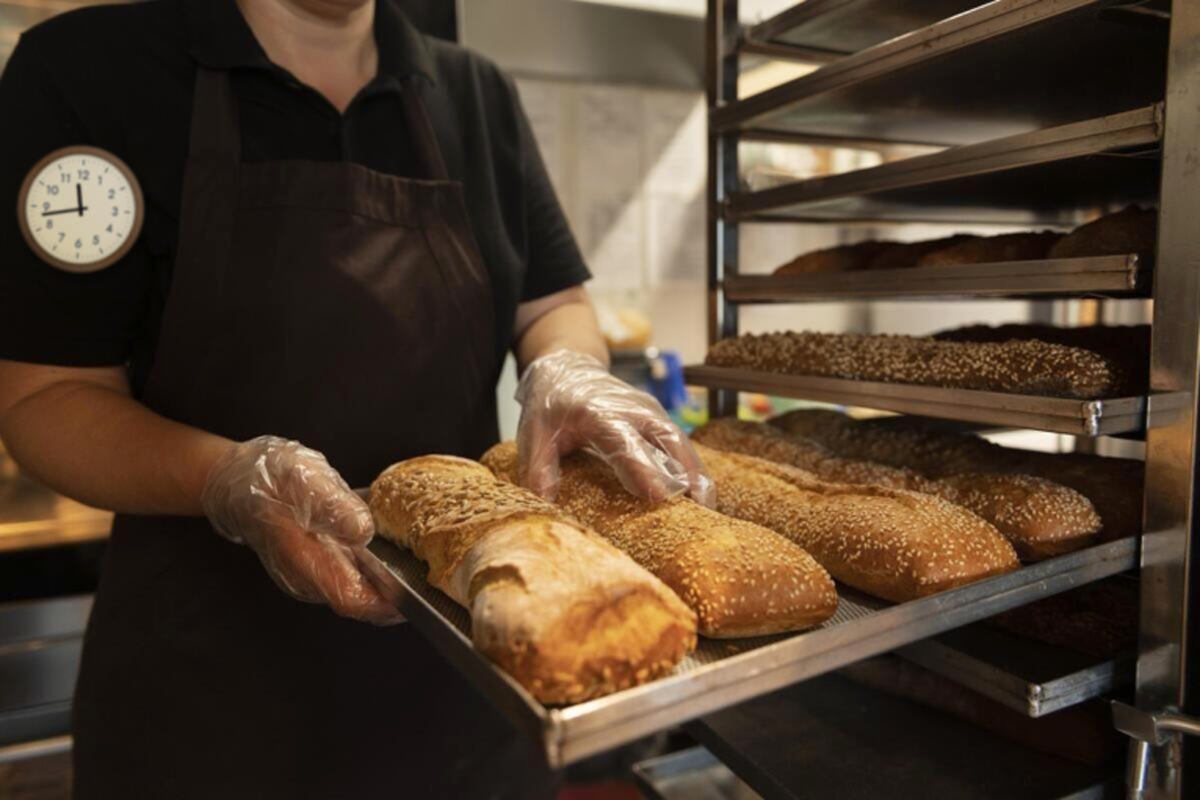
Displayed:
h=11 m=43
